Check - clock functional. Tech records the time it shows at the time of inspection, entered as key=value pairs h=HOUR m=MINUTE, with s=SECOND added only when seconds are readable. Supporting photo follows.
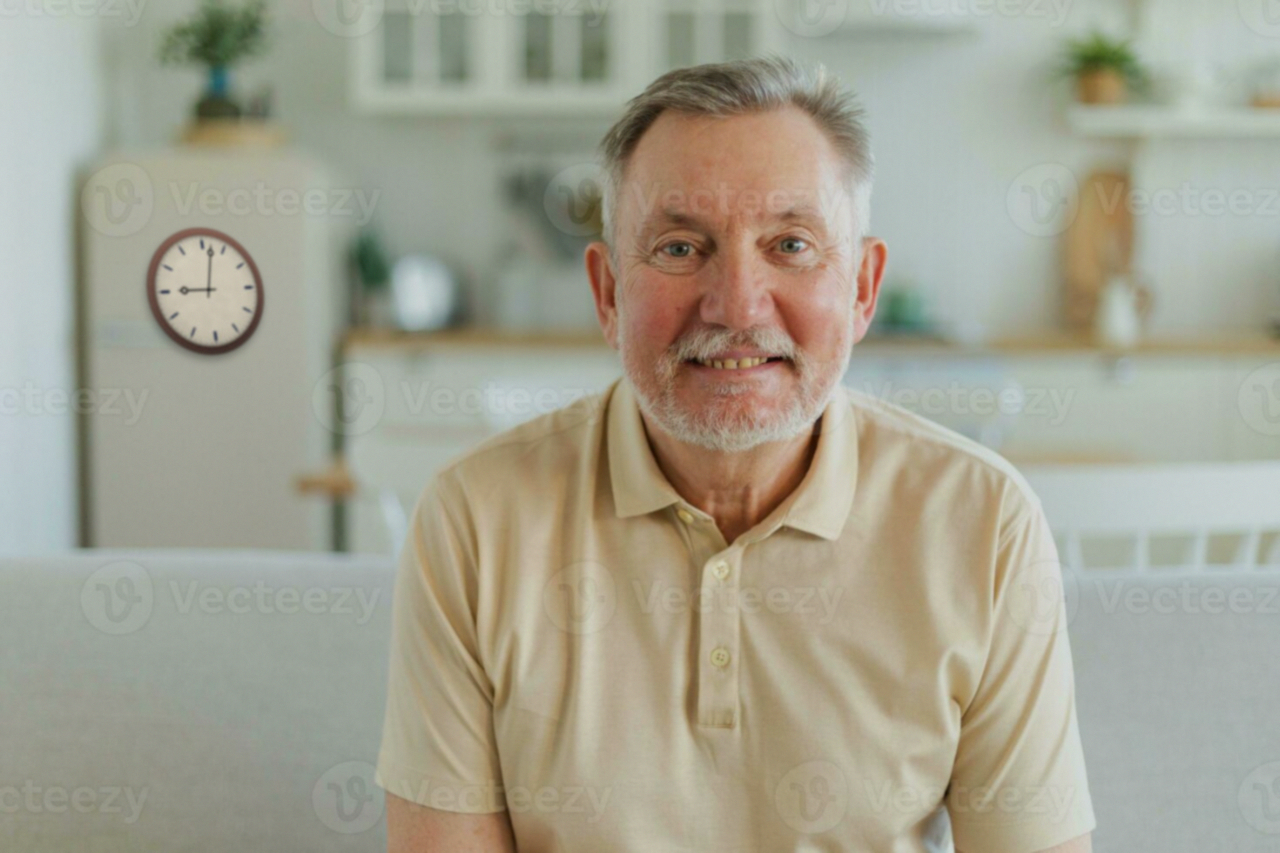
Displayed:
h=9 m=2
